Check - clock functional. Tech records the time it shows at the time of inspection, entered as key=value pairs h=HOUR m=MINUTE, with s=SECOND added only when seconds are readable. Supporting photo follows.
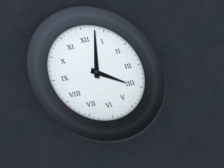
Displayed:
h=4 m=3
